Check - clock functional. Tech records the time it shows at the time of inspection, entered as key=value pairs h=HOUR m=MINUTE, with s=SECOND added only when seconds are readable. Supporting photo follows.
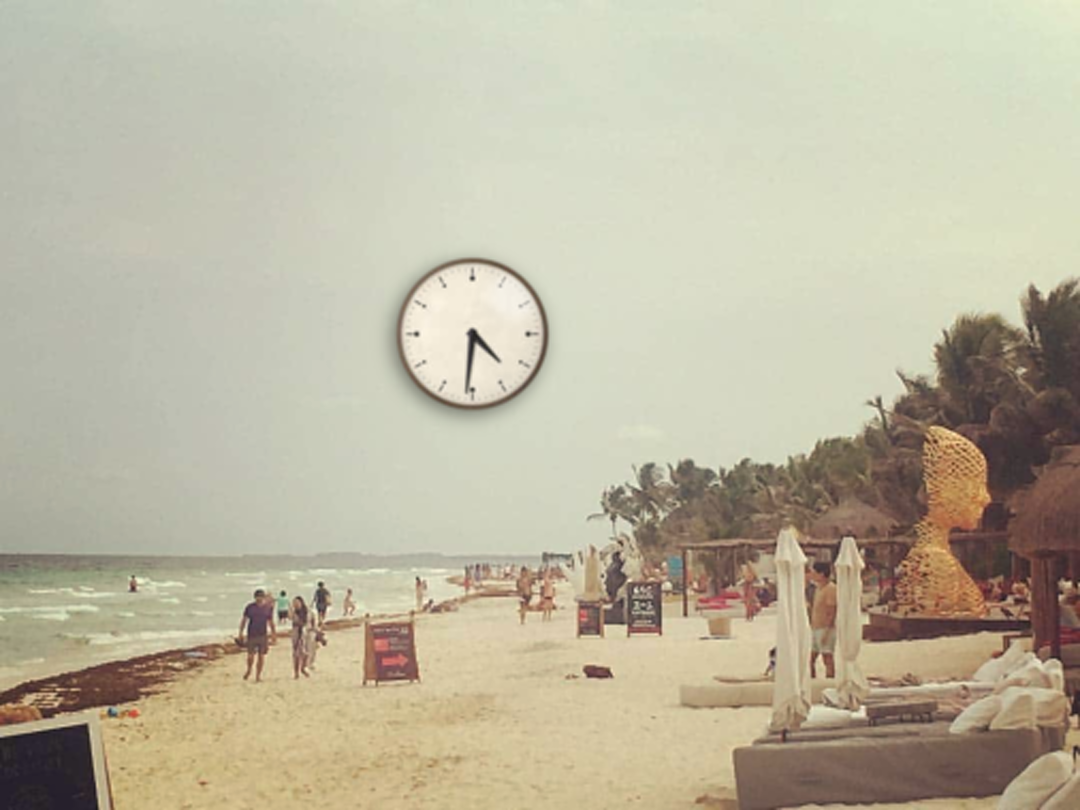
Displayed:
h=4 m=31
